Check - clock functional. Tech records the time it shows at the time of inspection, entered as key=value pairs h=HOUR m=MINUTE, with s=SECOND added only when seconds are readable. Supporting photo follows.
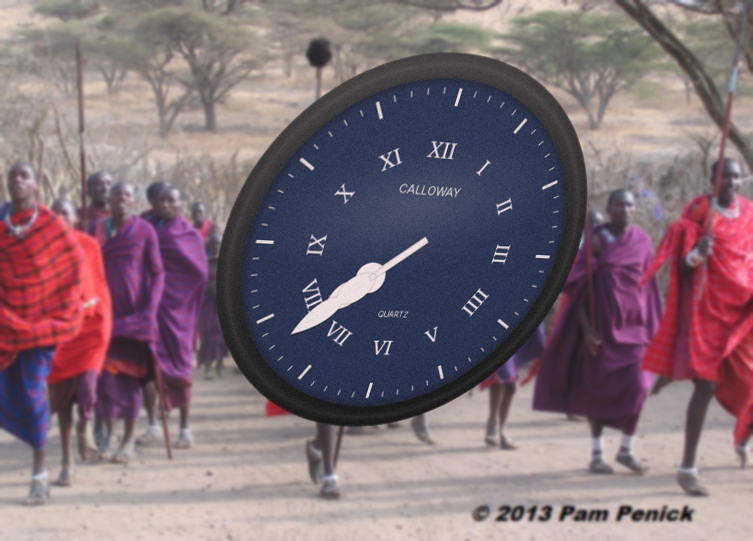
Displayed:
h=7 m=38
